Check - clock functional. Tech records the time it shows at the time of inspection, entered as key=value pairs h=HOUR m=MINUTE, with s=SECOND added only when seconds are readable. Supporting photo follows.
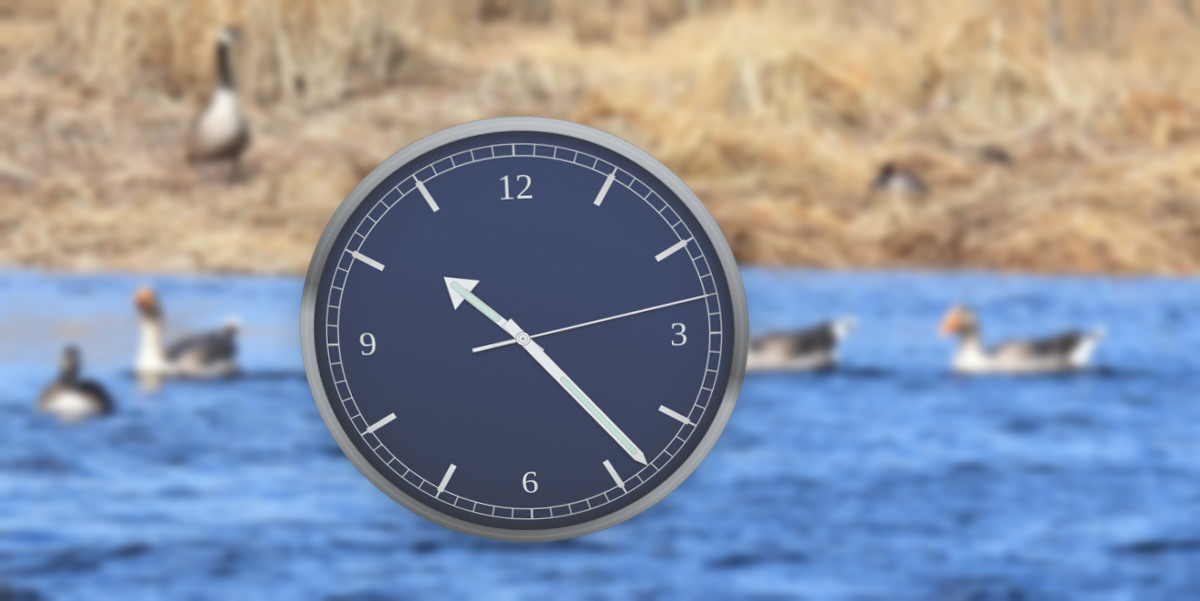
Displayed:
h=10 m=23 s=13
